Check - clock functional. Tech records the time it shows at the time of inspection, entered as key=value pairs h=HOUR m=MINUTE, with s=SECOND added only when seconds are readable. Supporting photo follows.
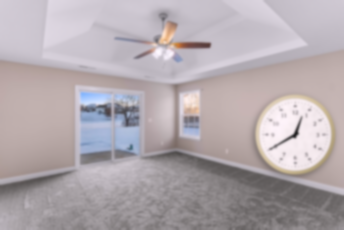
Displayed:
h=12 m=40
